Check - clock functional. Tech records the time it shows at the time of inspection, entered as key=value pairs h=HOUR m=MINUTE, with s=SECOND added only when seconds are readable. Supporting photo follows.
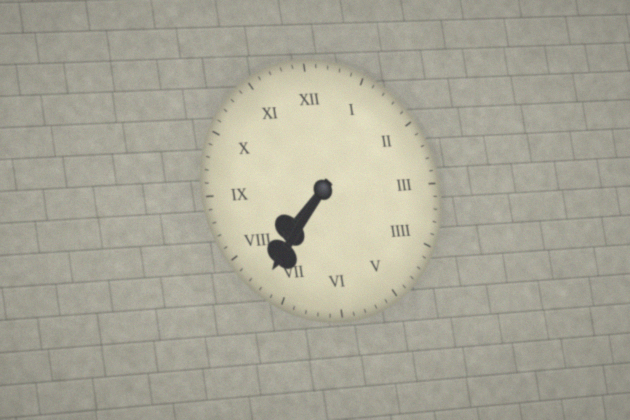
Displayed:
h=7 m=37
